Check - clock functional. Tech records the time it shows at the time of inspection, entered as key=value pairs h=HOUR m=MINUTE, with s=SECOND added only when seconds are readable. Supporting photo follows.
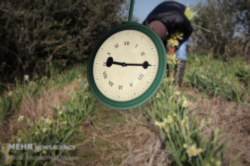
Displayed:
h=9 m=15
